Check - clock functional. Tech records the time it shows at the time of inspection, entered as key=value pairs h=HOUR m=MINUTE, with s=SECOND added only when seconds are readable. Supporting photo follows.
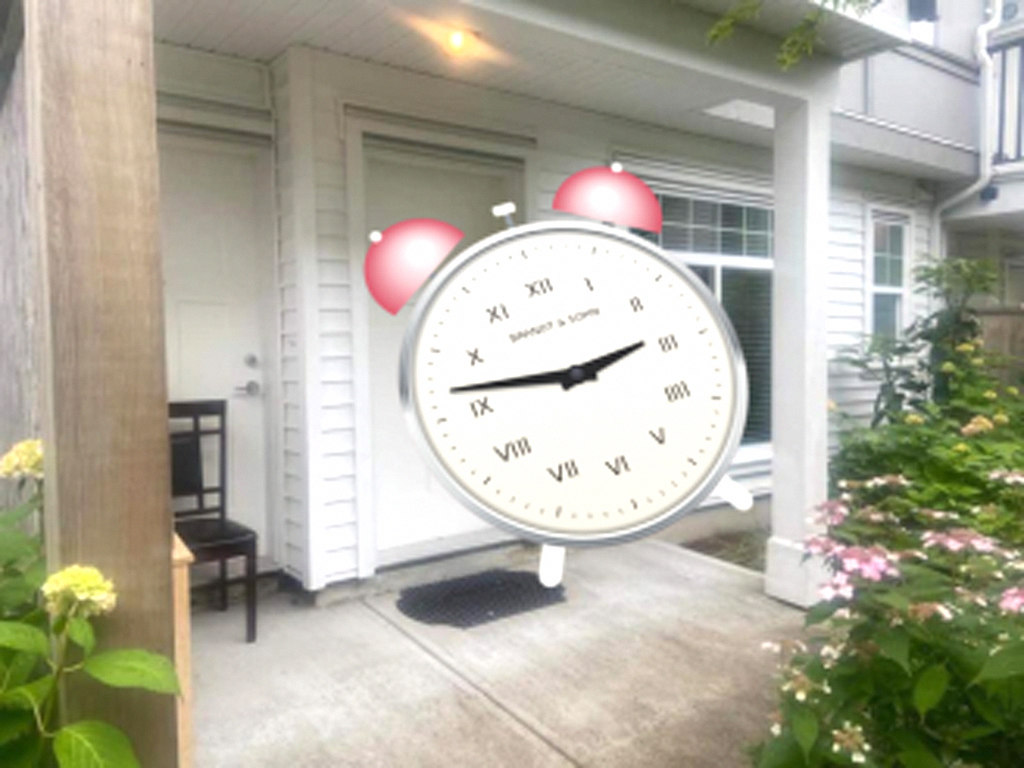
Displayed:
h=2 m=47
